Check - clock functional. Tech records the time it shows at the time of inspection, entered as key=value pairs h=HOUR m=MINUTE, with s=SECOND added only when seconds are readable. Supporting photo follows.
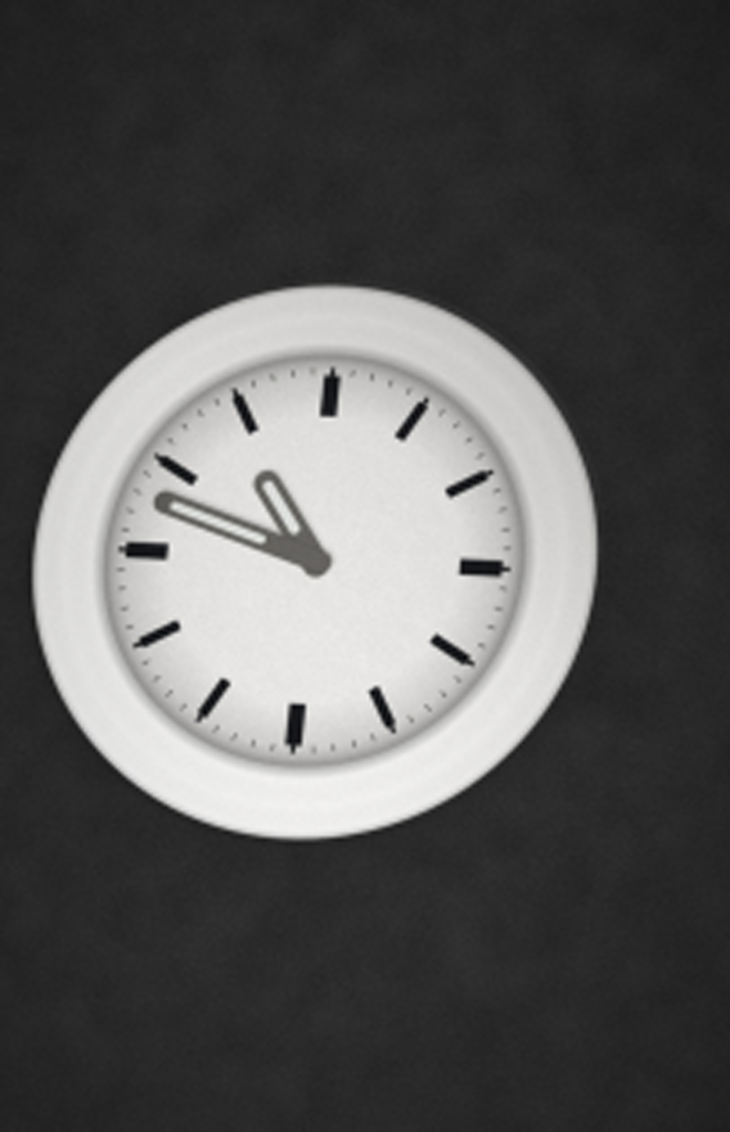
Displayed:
h=10 m=48
